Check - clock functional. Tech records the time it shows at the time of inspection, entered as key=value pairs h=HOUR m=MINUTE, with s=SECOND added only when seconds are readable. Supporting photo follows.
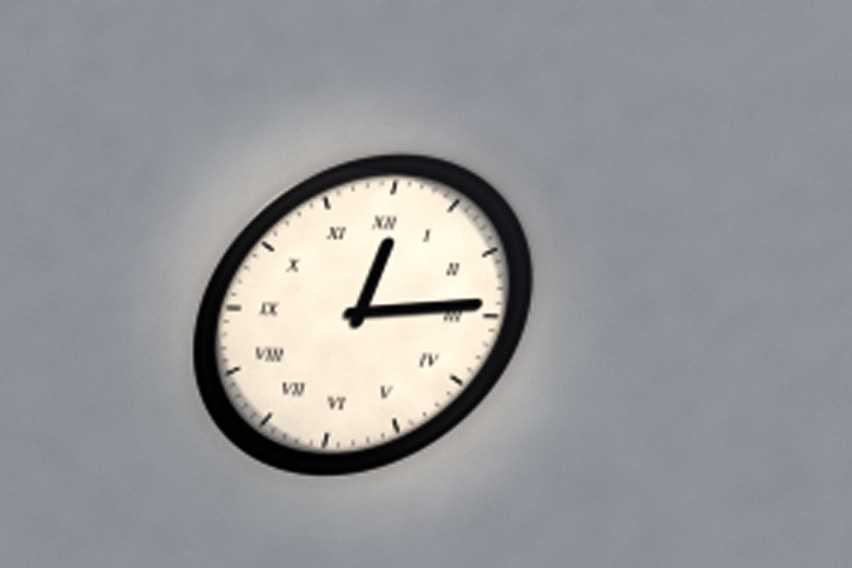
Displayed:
h=12 m=14
